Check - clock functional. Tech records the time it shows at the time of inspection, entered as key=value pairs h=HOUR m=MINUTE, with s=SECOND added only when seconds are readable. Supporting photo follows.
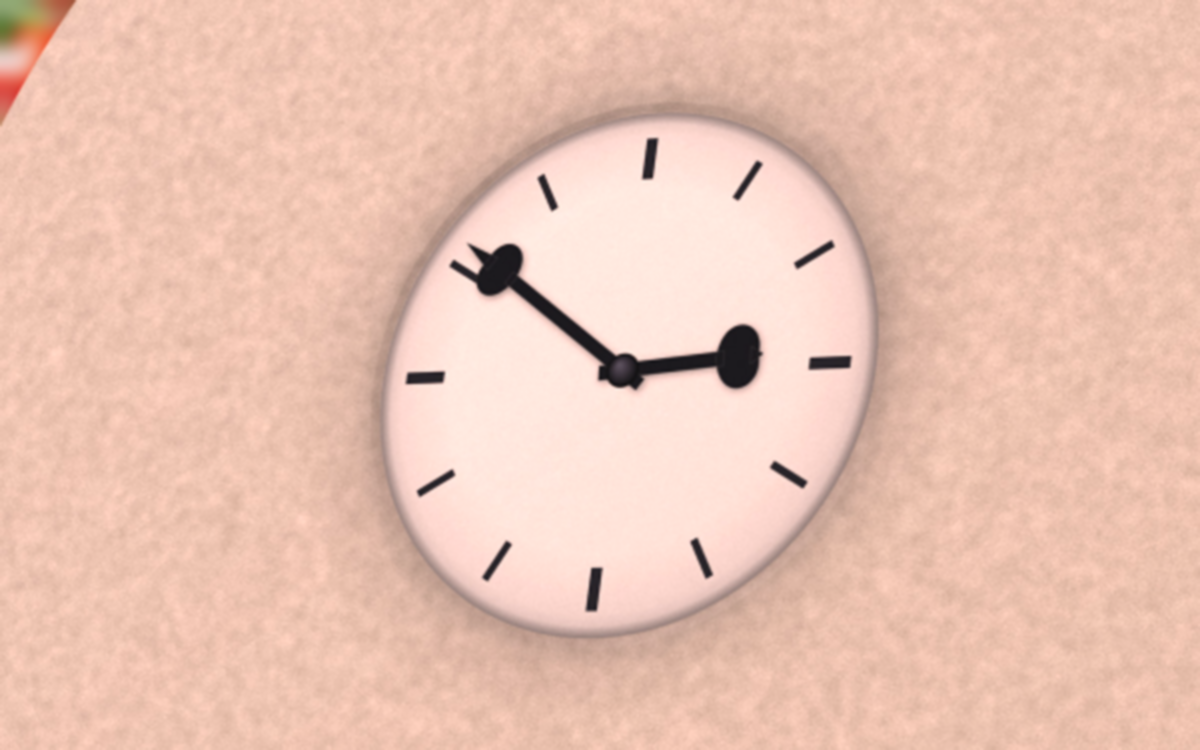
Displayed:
h=2 m=51
